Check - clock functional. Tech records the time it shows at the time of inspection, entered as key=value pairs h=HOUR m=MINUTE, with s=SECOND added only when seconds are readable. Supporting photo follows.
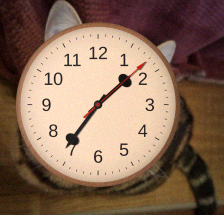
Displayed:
h=1 m=36 s=8
